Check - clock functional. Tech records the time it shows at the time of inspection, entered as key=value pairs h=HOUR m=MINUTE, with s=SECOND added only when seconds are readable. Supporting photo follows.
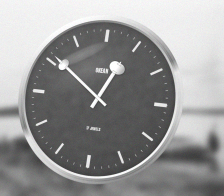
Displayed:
h=12 m=51
